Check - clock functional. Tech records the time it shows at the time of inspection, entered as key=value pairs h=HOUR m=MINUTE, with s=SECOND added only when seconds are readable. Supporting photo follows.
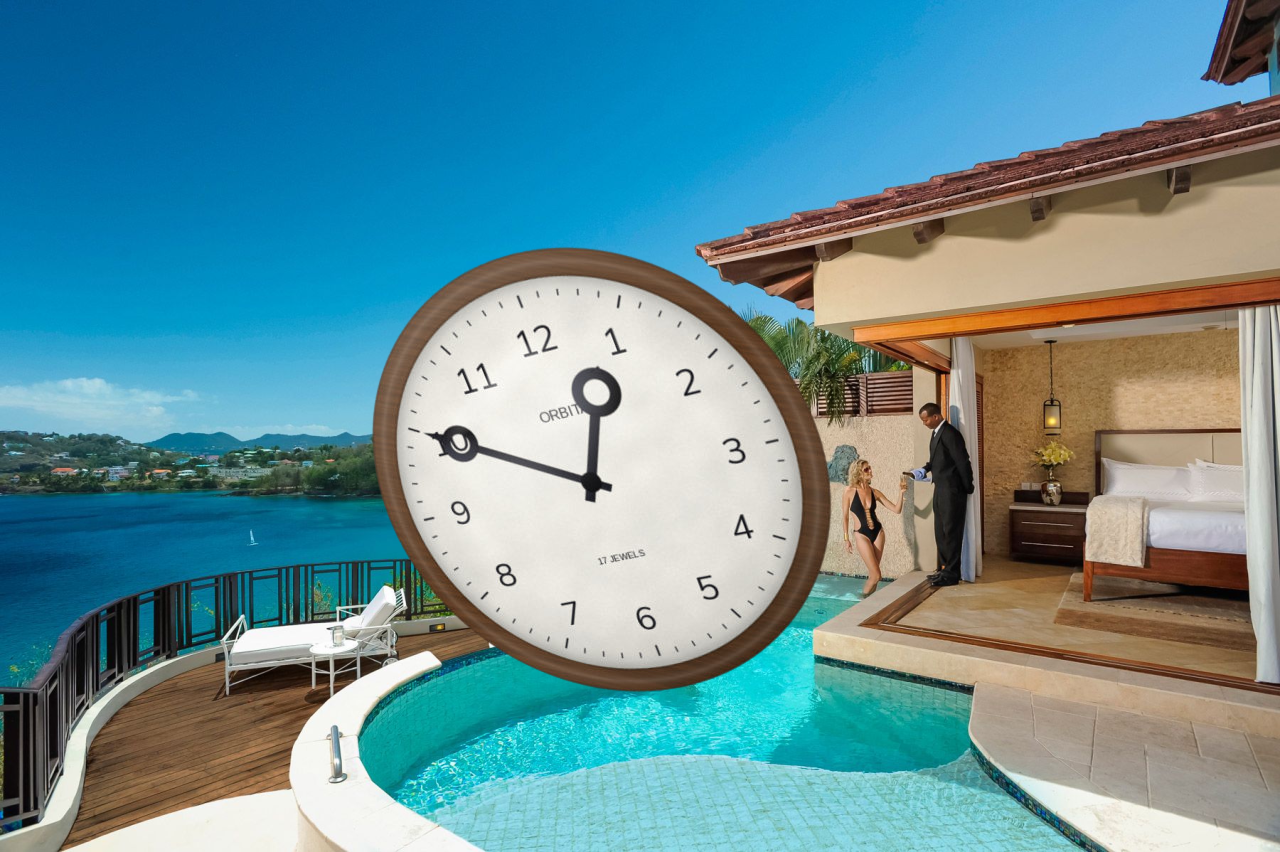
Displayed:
h=12 m=50
